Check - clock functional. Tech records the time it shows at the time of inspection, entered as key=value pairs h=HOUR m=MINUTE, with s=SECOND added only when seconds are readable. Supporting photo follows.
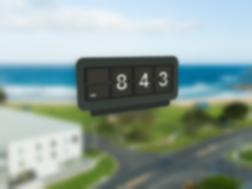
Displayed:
h=8 m=43
